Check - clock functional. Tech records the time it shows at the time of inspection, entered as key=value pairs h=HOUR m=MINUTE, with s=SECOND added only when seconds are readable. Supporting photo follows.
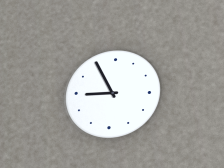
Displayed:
h=8 m=55
